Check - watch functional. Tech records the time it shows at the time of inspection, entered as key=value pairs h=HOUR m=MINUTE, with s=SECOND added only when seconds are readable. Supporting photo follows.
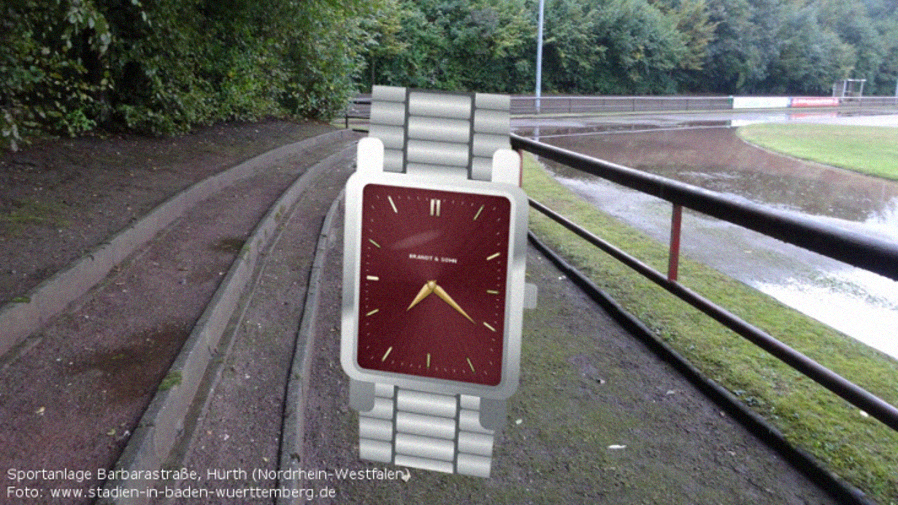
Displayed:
h=7 m=21
